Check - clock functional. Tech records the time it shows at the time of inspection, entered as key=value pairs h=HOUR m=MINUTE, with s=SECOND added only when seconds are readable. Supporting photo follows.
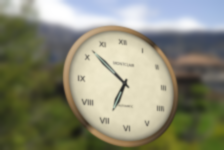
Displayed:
h=6 m=52
